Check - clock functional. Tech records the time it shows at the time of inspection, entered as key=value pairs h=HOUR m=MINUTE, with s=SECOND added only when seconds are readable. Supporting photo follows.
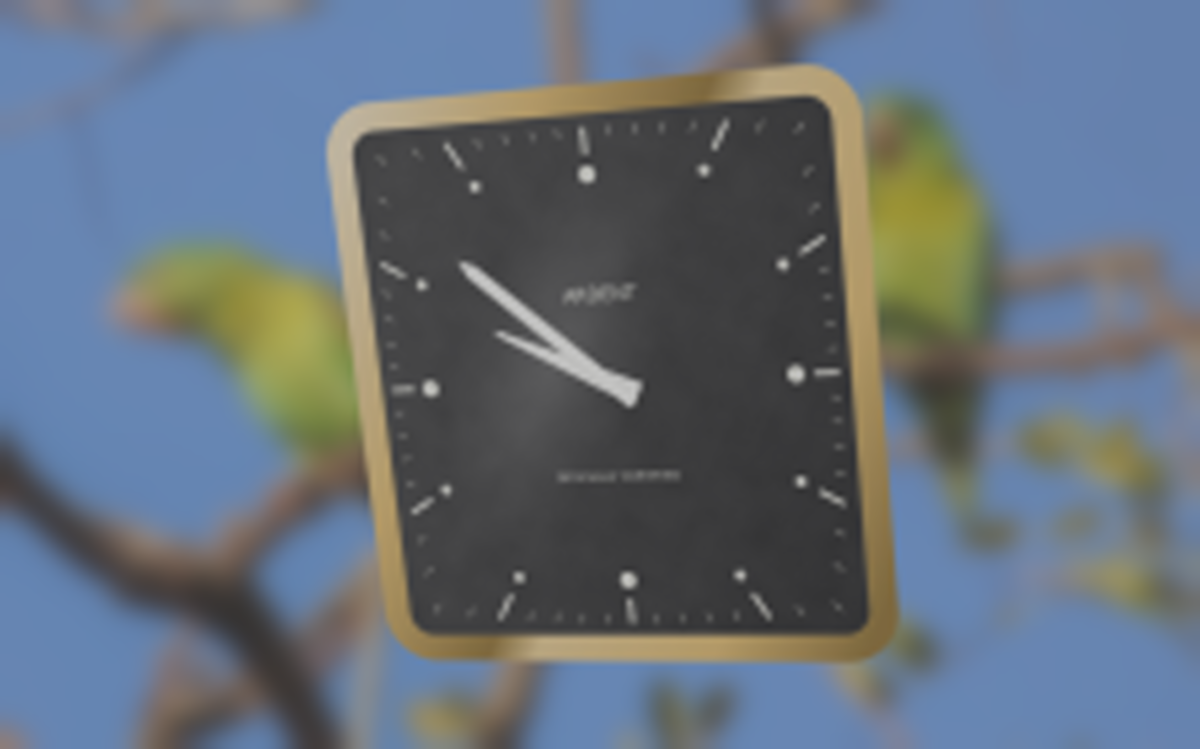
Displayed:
h=9 m=52
